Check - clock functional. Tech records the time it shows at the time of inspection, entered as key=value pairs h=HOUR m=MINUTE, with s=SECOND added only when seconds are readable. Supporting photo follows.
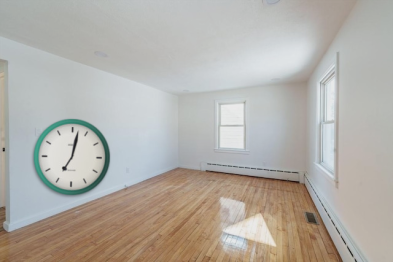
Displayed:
h=7 m=2
